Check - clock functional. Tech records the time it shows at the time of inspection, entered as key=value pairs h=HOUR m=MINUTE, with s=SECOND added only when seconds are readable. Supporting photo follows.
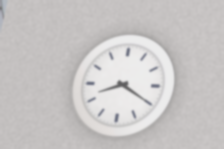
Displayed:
h=8 m=20
